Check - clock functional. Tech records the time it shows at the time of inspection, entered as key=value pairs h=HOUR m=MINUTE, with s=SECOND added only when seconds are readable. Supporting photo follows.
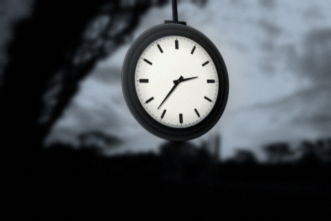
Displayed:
h=2 m=37
